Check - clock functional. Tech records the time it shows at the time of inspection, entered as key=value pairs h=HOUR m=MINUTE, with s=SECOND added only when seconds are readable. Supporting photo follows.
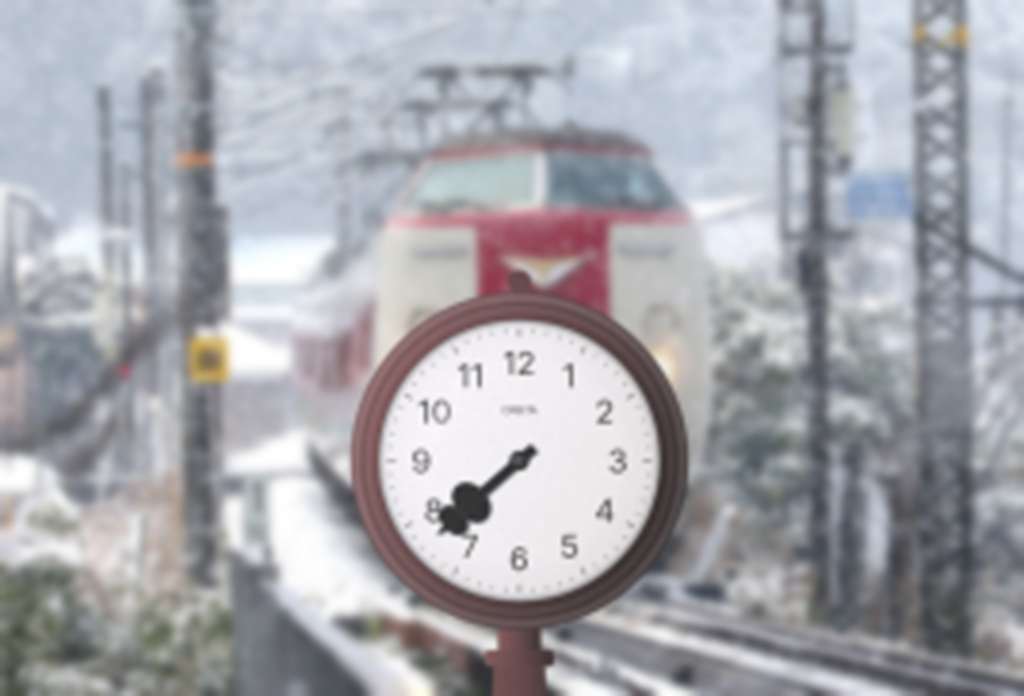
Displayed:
h=7 m=38
